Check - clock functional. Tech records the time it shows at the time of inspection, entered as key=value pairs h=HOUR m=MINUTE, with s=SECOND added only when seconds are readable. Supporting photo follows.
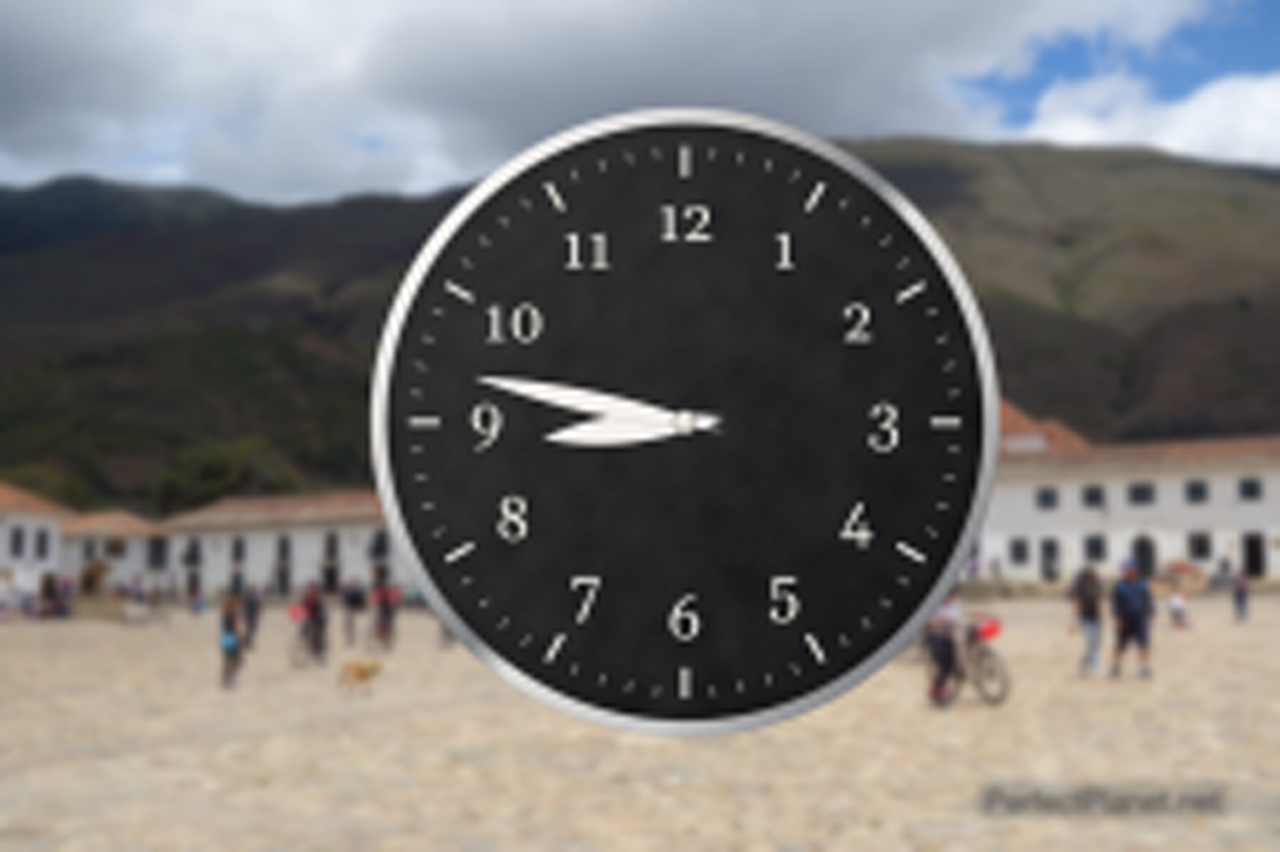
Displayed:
h=8 m=47
